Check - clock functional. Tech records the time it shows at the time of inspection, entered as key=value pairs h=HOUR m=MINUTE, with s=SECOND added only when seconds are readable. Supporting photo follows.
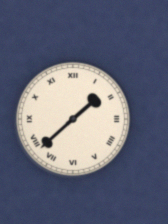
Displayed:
h=1 m=38
